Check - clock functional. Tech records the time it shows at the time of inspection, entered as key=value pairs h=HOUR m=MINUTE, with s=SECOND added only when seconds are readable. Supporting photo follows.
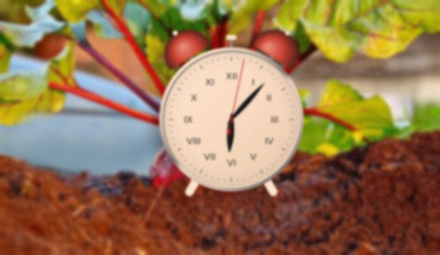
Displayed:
h=6 m=7 s=2
